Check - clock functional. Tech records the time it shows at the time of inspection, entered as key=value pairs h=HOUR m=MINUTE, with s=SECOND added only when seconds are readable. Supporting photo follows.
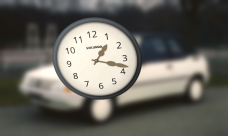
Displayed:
h=1 m=18
